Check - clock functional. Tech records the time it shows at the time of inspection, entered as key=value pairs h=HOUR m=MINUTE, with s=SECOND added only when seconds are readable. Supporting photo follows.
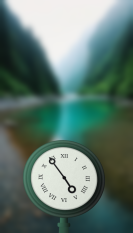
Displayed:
h=4 m=54
